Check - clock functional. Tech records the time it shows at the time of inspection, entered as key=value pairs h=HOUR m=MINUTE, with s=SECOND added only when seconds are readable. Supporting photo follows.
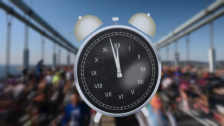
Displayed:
h=11 m=58
